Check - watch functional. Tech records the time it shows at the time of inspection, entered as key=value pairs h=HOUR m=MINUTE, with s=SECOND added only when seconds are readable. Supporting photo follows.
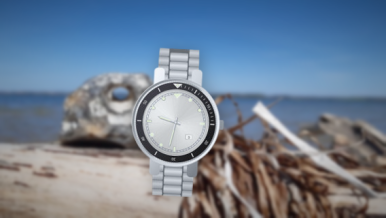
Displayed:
h=9 m=32
